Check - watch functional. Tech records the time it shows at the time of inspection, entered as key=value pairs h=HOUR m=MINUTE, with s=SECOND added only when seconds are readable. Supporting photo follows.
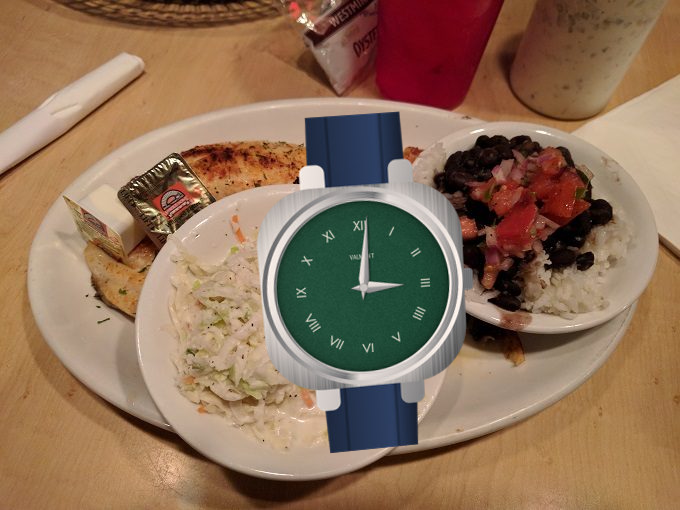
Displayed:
h=3 m=1
